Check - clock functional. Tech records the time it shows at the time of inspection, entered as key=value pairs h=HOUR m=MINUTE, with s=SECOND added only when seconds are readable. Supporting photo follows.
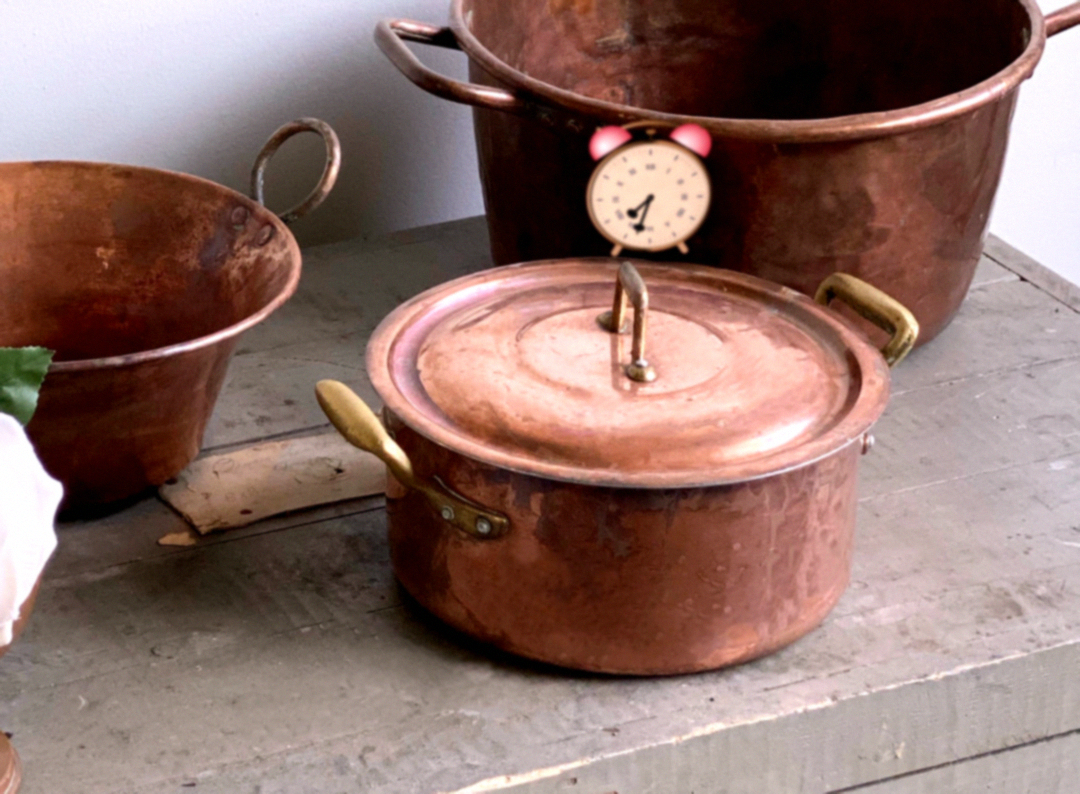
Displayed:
h=7 m=33
